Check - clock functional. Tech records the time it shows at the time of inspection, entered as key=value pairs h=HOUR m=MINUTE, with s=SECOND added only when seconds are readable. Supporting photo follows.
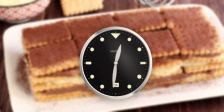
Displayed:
h=12 m=31
